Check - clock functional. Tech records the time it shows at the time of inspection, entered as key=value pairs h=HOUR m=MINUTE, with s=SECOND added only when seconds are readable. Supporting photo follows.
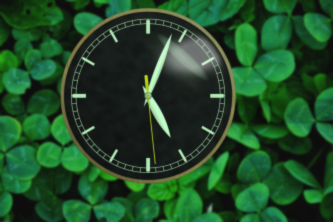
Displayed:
h=5 m=3 s=29
